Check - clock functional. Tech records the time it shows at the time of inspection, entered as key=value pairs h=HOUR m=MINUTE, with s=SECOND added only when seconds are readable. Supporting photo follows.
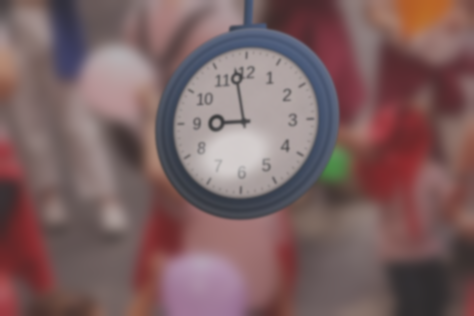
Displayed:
h=8 m=58
